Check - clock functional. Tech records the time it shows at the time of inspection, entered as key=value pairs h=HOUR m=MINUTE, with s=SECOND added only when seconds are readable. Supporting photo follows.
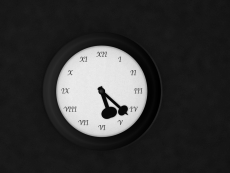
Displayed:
h=5 m=22
